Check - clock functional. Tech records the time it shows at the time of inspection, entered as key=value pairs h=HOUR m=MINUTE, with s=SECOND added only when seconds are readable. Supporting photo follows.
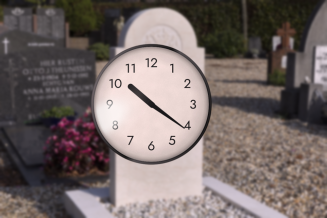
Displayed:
h=10 m=21
